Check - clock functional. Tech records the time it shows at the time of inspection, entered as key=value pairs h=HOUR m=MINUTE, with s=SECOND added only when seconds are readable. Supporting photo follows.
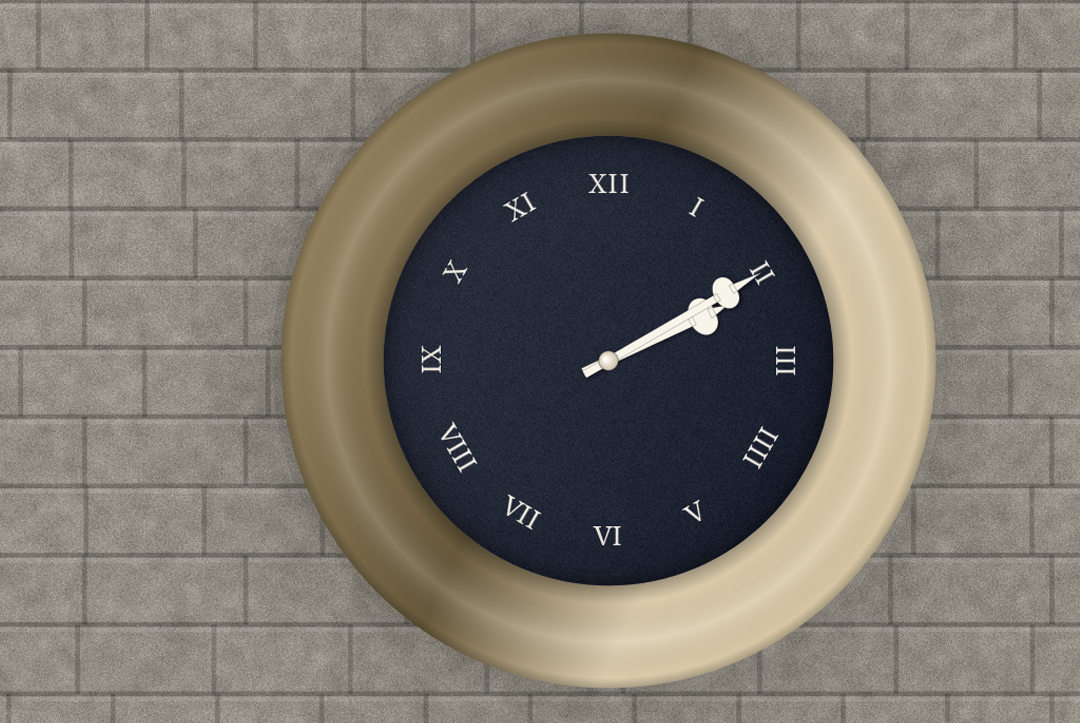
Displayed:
h=2 m=10
